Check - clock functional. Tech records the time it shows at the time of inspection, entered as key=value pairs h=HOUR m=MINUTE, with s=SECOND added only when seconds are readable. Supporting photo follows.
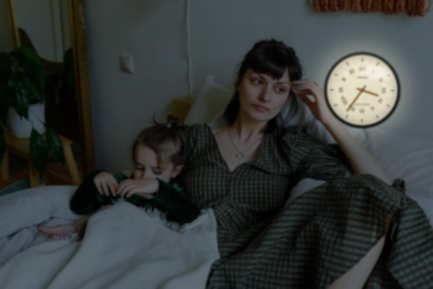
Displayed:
h=3 m=36
